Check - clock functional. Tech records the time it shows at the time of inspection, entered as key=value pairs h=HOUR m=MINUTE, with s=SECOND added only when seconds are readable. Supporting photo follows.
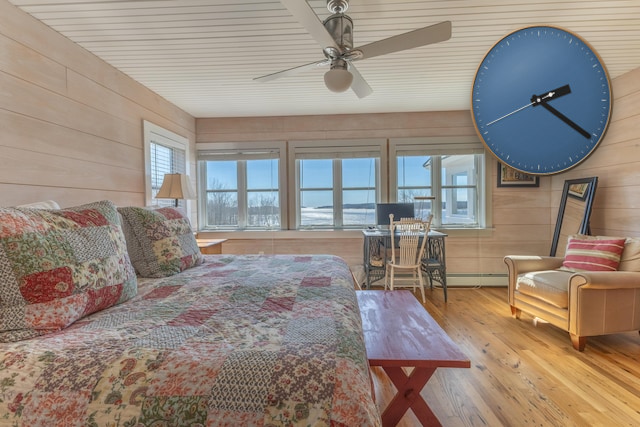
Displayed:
h=2 m=20 s=41
